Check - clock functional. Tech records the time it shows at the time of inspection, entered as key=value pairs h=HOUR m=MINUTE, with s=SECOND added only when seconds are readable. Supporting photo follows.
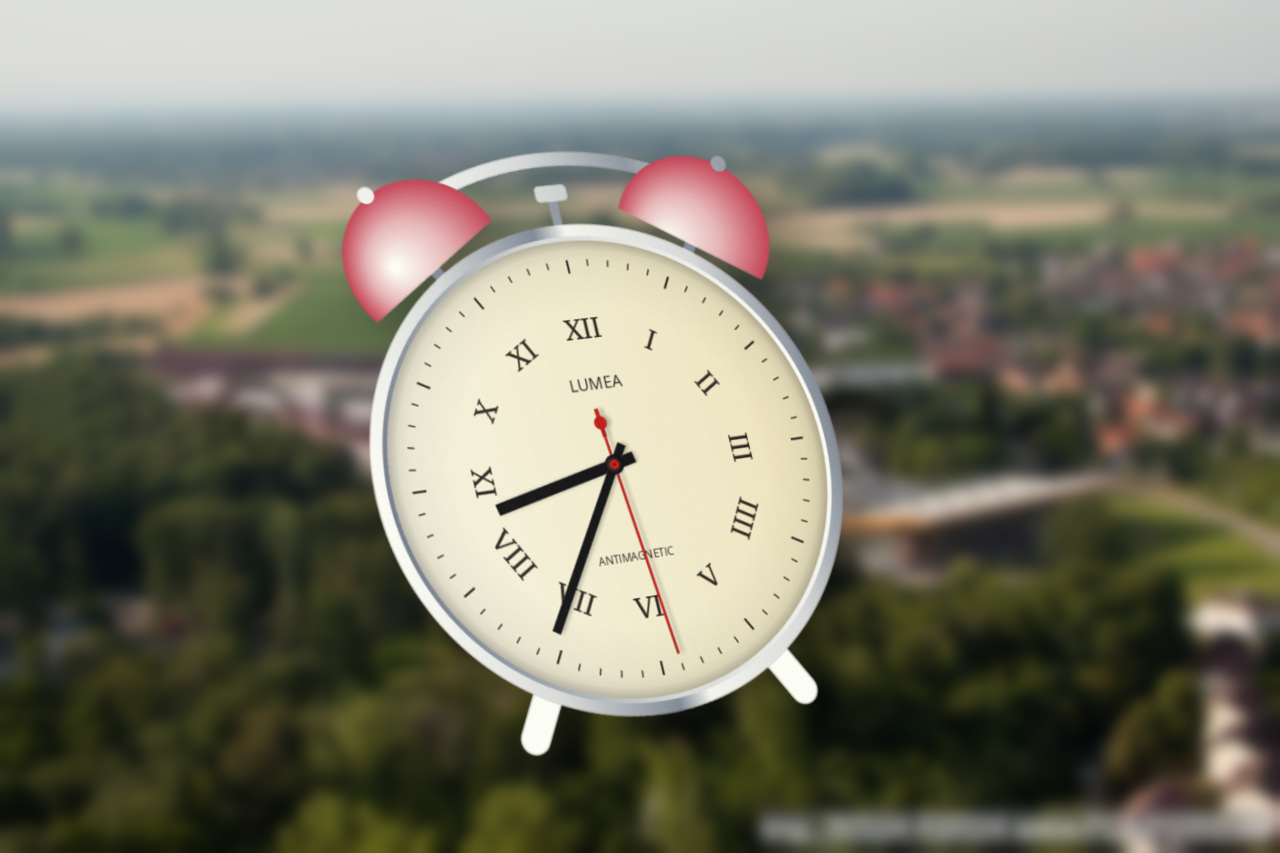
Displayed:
h=8 m=35 s=29
